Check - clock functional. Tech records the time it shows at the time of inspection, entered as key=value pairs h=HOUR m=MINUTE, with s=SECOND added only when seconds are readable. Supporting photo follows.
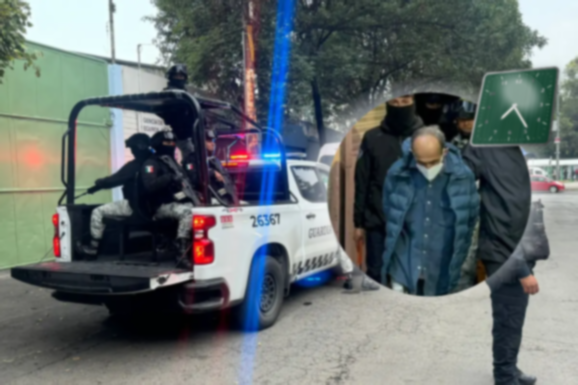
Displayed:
h=7 m=24
